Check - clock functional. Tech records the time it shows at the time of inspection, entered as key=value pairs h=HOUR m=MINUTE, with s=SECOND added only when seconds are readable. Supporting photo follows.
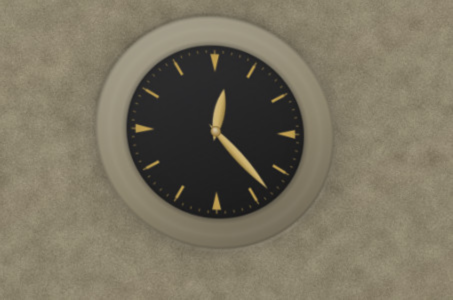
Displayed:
h=12 m=23
